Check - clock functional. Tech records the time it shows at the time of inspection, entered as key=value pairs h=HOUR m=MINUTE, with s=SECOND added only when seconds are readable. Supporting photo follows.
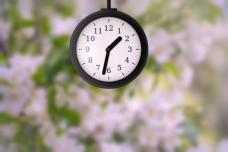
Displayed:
h=1 m=32
